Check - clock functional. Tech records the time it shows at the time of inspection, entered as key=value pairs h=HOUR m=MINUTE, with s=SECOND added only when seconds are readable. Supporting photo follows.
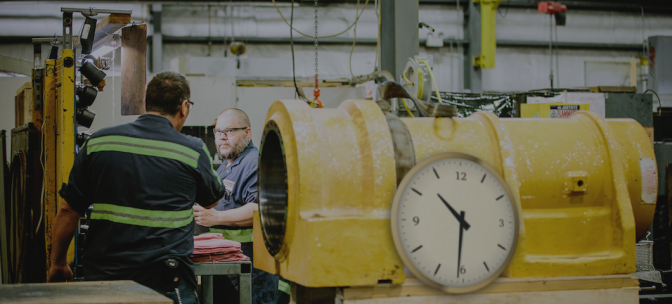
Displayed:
h=10 m=31
